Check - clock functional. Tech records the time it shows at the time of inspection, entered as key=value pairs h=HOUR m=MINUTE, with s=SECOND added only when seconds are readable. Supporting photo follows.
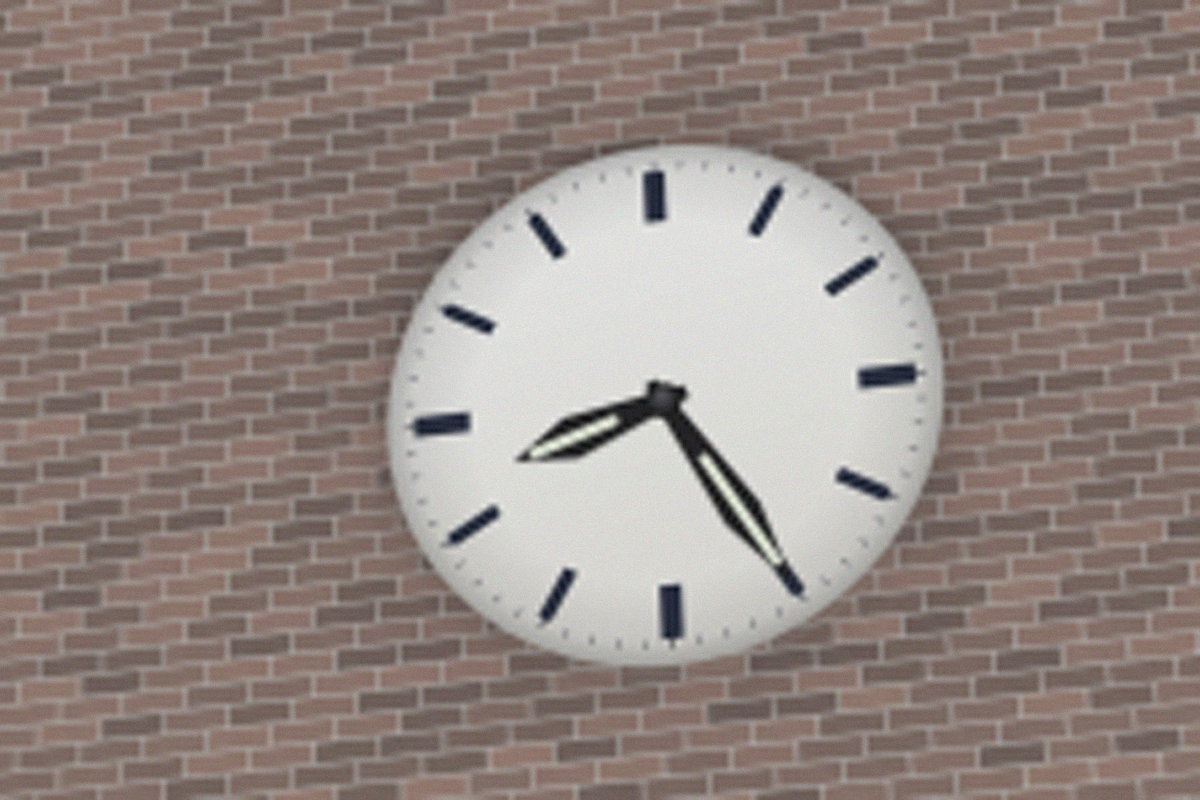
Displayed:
h=8 m=25
